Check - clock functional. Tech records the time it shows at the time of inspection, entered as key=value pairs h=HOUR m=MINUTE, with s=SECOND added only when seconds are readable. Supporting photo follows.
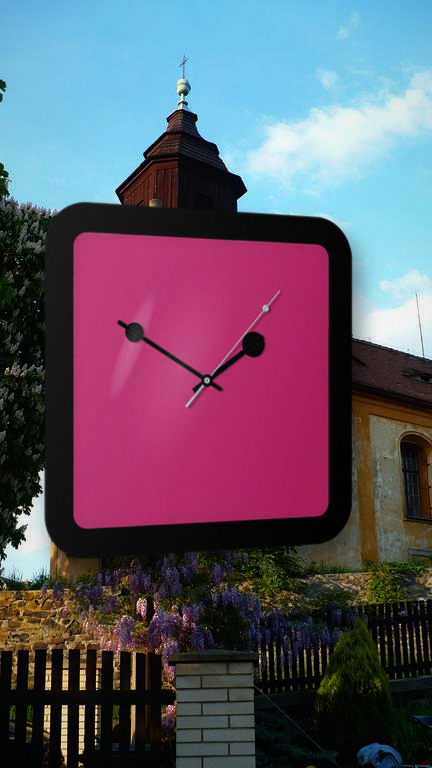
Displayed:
h=1 m=50 s=7
